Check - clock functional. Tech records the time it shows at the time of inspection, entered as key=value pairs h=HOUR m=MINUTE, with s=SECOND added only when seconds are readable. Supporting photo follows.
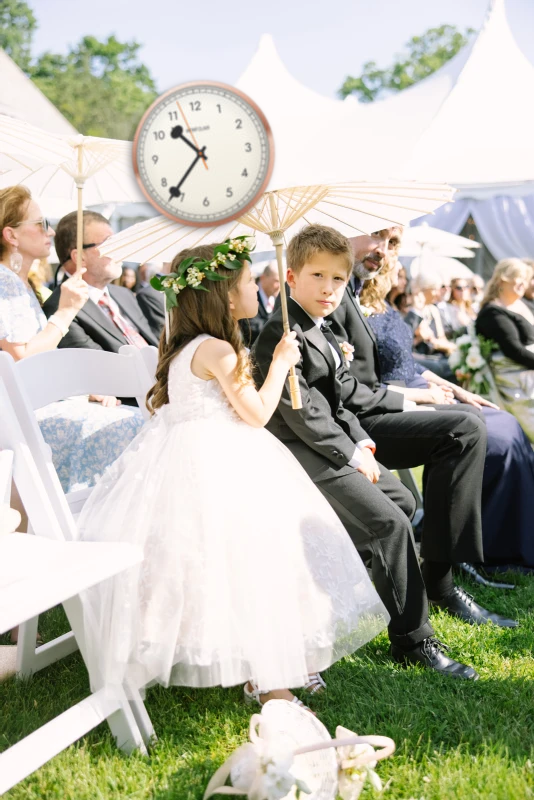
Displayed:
h=10 m=36 s=57
